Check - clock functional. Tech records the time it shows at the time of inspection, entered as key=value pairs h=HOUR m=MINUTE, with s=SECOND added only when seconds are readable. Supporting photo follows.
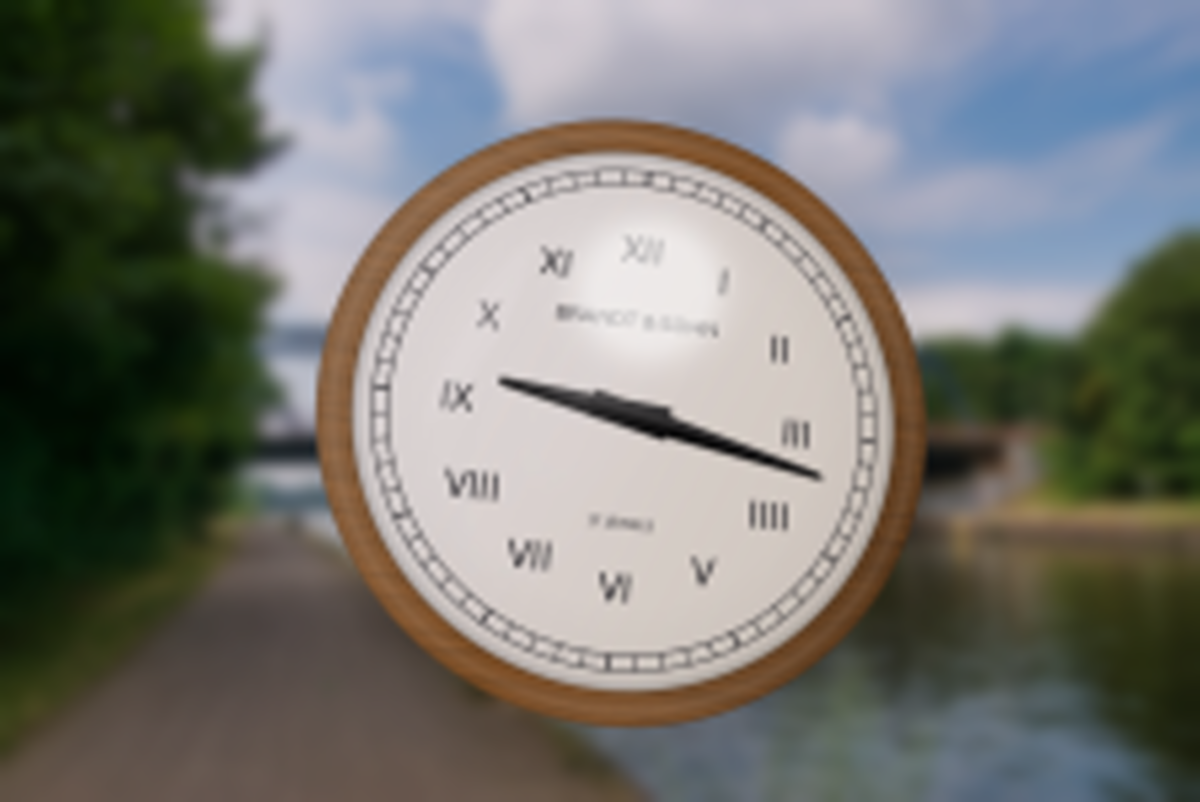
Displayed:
h=9 m=17
